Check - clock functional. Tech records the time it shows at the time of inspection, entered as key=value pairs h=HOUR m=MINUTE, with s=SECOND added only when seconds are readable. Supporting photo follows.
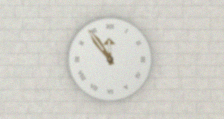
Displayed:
h=11 m=54
